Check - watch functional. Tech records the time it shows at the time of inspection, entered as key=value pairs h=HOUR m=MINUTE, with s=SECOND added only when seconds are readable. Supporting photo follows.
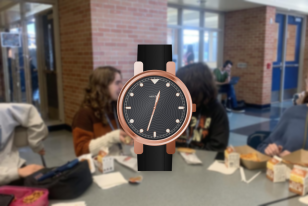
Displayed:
h=12 m=33
